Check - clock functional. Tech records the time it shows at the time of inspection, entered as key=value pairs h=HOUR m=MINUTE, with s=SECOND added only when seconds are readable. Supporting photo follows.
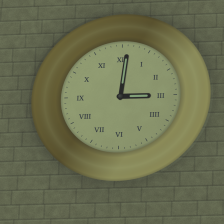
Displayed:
h=3 m=1
